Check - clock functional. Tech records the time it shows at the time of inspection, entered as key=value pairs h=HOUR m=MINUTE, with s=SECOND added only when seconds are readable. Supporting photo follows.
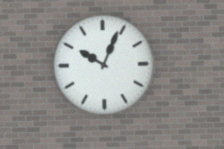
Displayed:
h=10 m=4
